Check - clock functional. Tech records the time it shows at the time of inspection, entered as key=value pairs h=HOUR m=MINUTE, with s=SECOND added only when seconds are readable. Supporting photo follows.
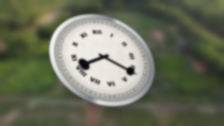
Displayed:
h=8 m=21
